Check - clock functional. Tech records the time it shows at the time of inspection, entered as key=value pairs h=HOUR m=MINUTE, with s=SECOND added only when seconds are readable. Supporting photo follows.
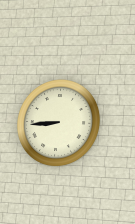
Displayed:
h=8 m=44
